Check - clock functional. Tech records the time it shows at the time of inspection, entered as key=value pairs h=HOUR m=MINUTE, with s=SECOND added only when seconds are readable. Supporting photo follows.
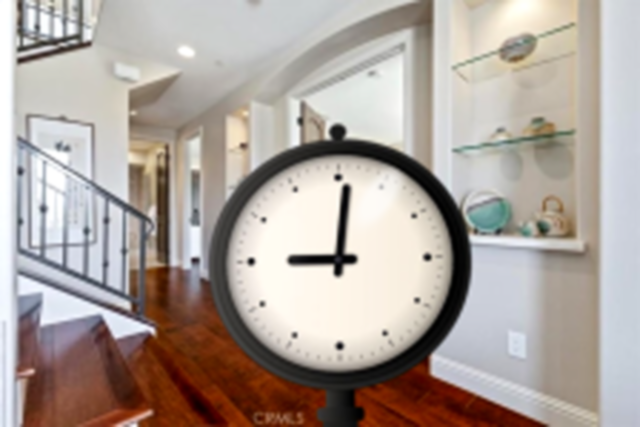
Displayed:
h=9 m=1
